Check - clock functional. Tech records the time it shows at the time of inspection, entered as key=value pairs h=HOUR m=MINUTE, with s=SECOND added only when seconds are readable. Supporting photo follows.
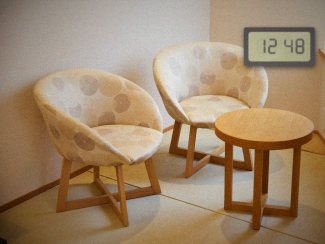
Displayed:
h=12 m=48
